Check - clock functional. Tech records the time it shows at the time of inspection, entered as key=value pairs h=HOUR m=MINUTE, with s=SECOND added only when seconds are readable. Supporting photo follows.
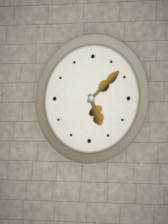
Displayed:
h=5 m=8
